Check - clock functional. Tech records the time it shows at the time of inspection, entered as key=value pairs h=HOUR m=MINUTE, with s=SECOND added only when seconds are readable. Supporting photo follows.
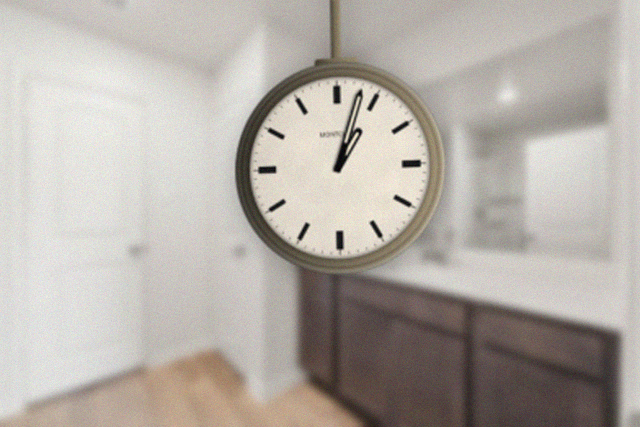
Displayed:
h=1 m=3
